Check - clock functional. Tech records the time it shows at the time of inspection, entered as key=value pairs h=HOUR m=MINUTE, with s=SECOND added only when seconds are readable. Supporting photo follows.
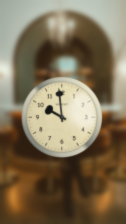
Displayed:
h=9 m=59
